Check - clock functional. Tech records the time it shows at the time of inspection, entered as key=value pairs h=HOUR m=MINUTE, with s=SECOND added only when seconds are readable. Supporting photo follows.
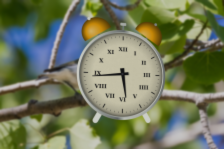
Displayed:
h=5 m=44
